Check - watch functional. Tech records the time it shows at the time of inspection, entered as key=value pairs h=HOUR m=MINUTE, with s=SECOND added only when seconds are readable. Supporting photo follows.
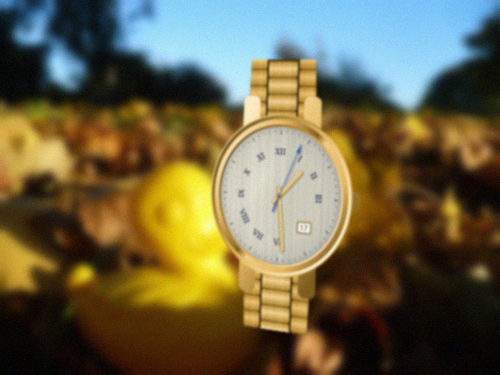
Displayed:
h=1 m=29 s=4
